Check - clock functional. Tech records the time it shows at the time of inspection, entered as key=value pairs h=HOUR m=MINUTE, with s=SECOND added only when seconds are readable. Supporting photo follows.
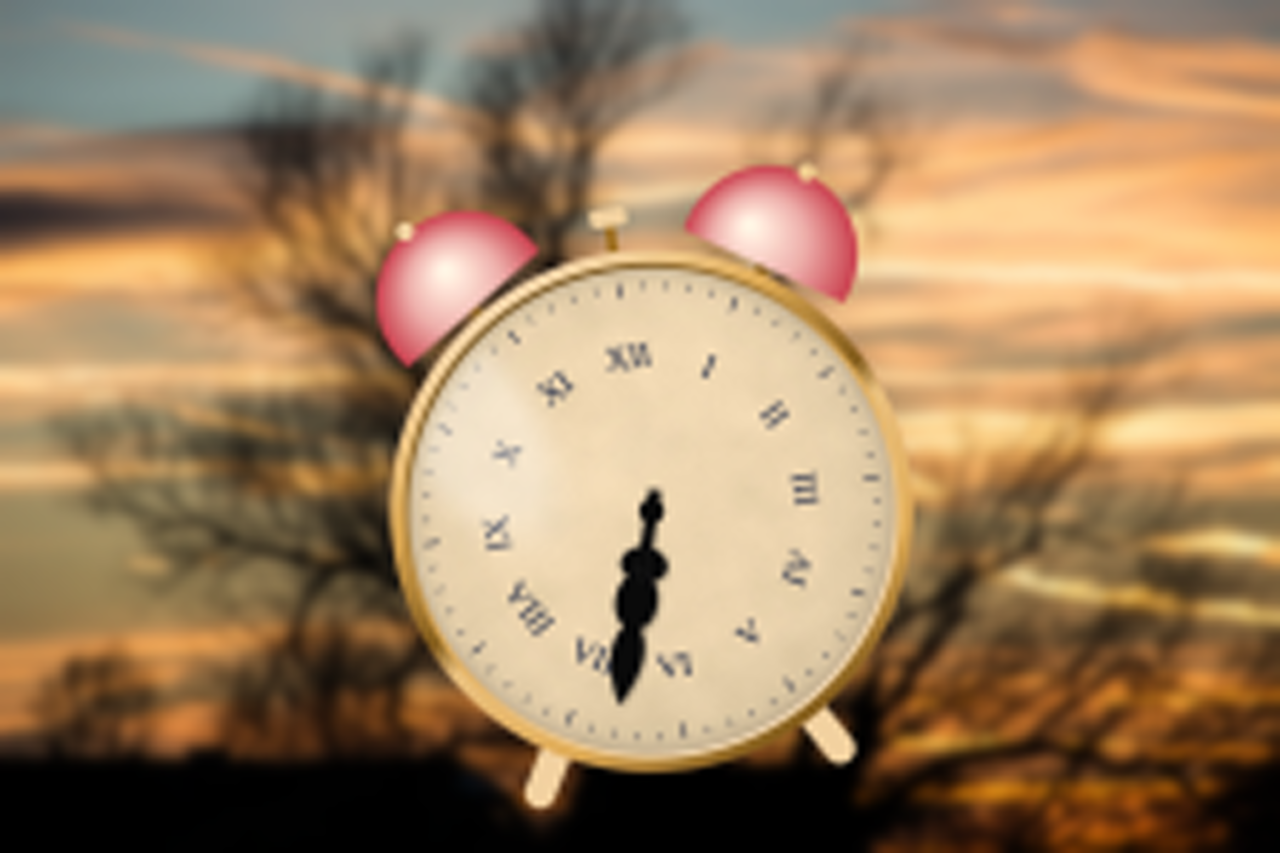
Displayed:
h=6 m=33
